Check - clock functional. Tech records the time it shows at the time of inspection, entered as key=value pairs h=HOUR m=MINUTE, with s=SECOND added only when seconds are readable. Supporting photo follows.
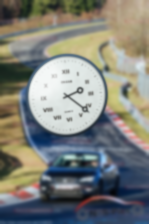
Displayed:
h=2 m=22
